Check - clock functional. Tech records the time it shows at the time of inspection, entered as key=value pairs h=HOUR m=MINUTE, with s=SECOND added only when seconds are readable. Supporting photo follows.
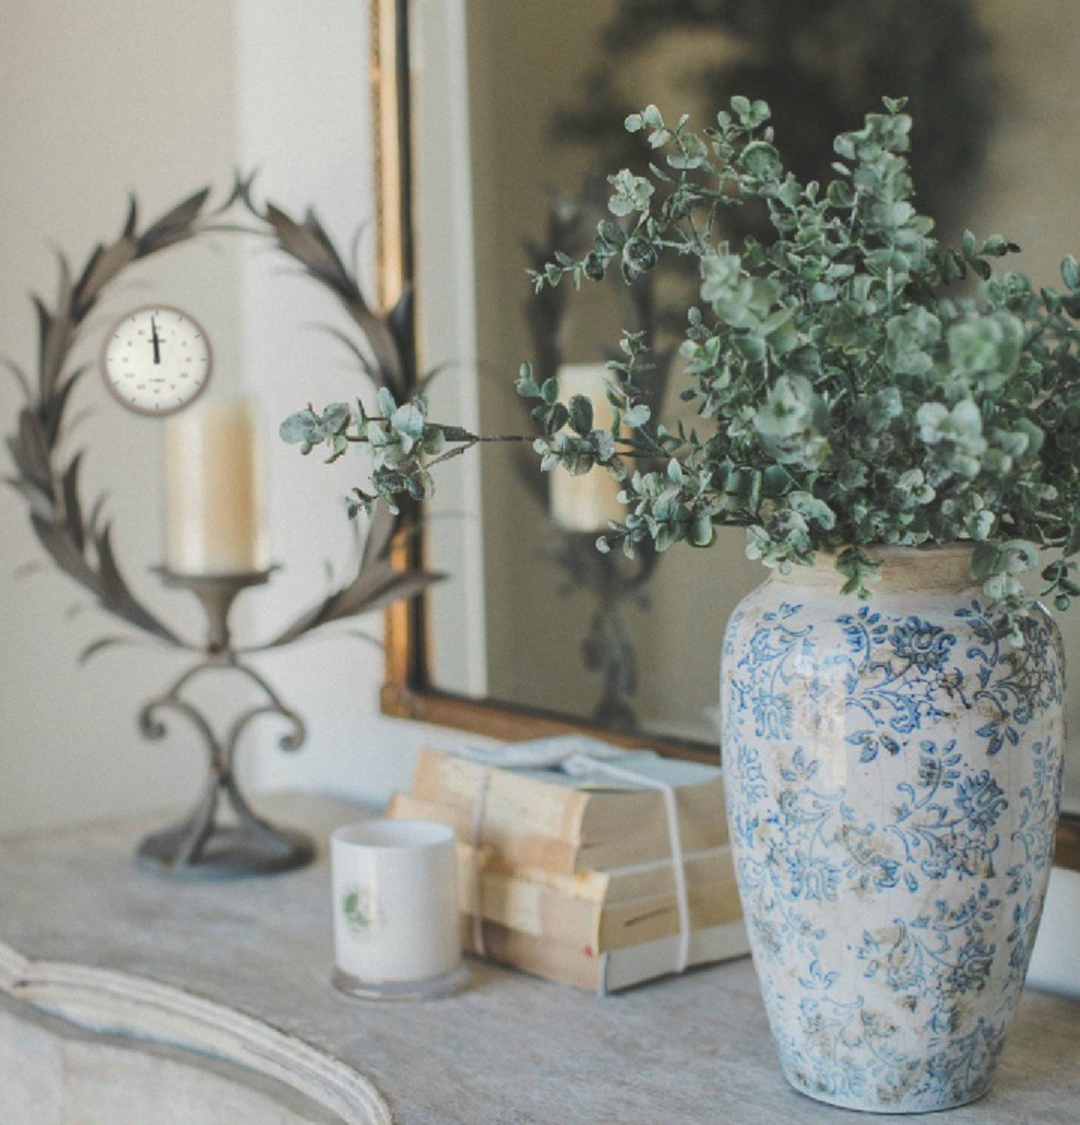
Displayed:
h=11 m=59
